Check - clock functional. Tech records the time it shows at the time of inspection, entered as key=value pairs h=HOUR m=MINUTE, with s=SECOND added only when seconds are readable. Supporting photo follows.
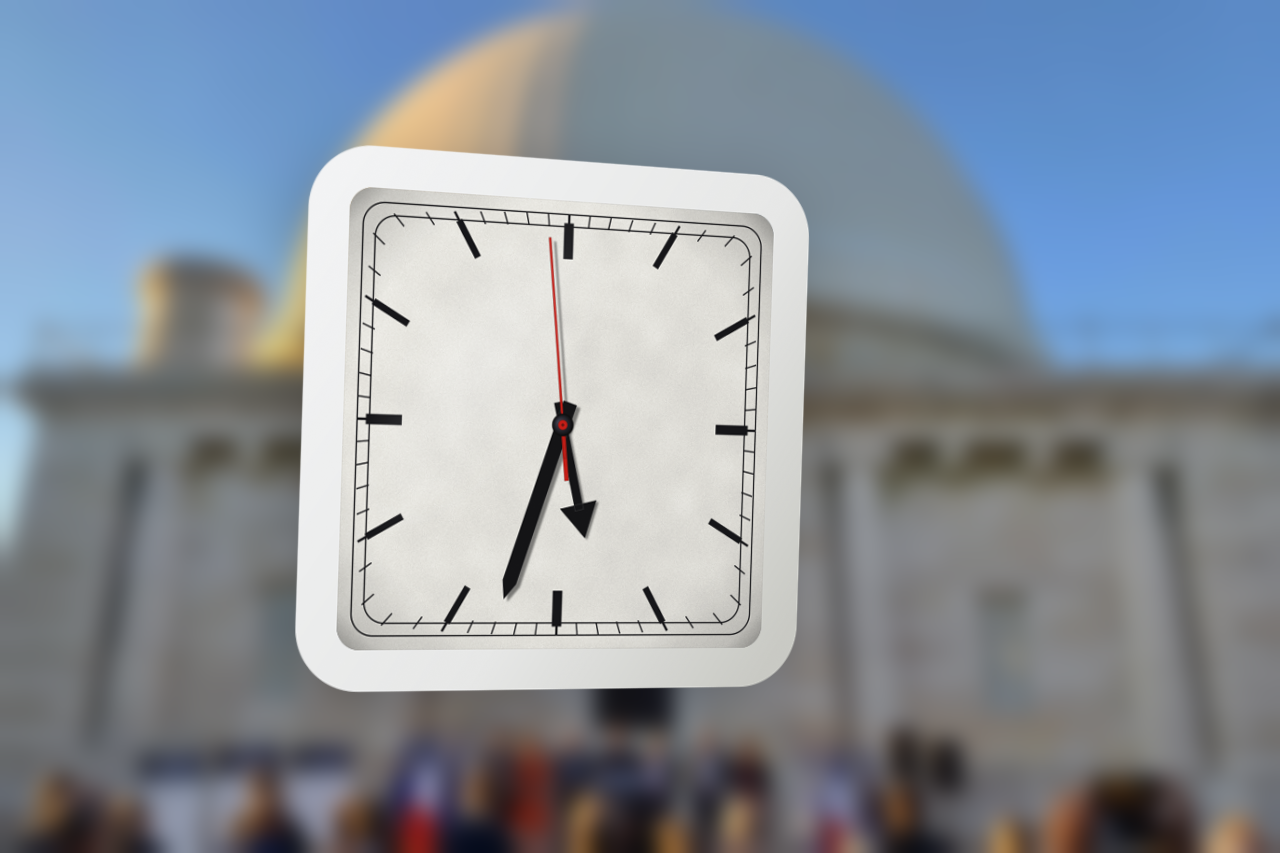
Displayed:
h=5 m=32 s=59
